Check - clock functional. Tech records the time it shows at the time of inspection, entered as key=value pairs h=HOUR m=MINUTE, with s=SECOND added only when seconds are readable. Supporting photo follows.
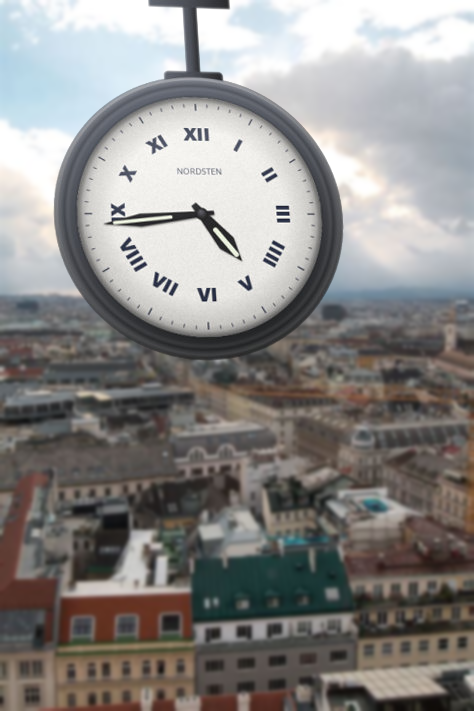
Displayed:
h=4 m=44
